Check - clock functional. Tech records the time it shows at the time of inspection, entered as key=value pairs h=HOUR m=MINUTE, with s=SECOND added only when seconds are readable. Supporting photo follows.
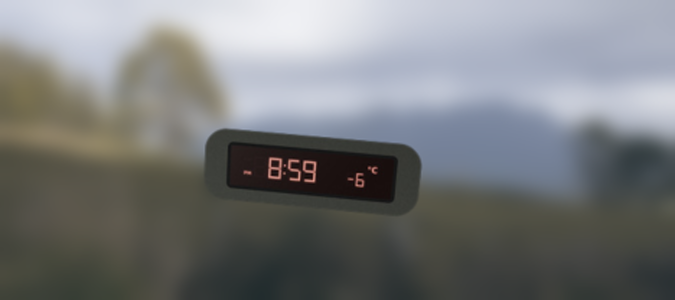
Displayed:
h=8 m=59
